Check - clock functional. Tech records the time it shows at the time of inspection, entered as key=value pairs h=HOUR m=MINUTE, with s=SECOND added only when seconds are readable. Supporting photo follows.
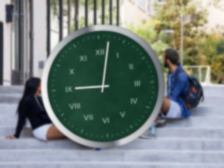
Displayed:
h=9 m=2
